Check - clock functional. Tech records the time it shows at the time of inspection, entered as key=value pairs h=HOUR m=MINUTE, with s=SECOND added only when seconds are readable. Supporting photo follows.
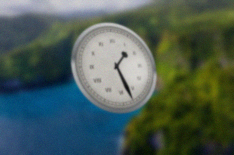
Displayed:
h=1 m=27
